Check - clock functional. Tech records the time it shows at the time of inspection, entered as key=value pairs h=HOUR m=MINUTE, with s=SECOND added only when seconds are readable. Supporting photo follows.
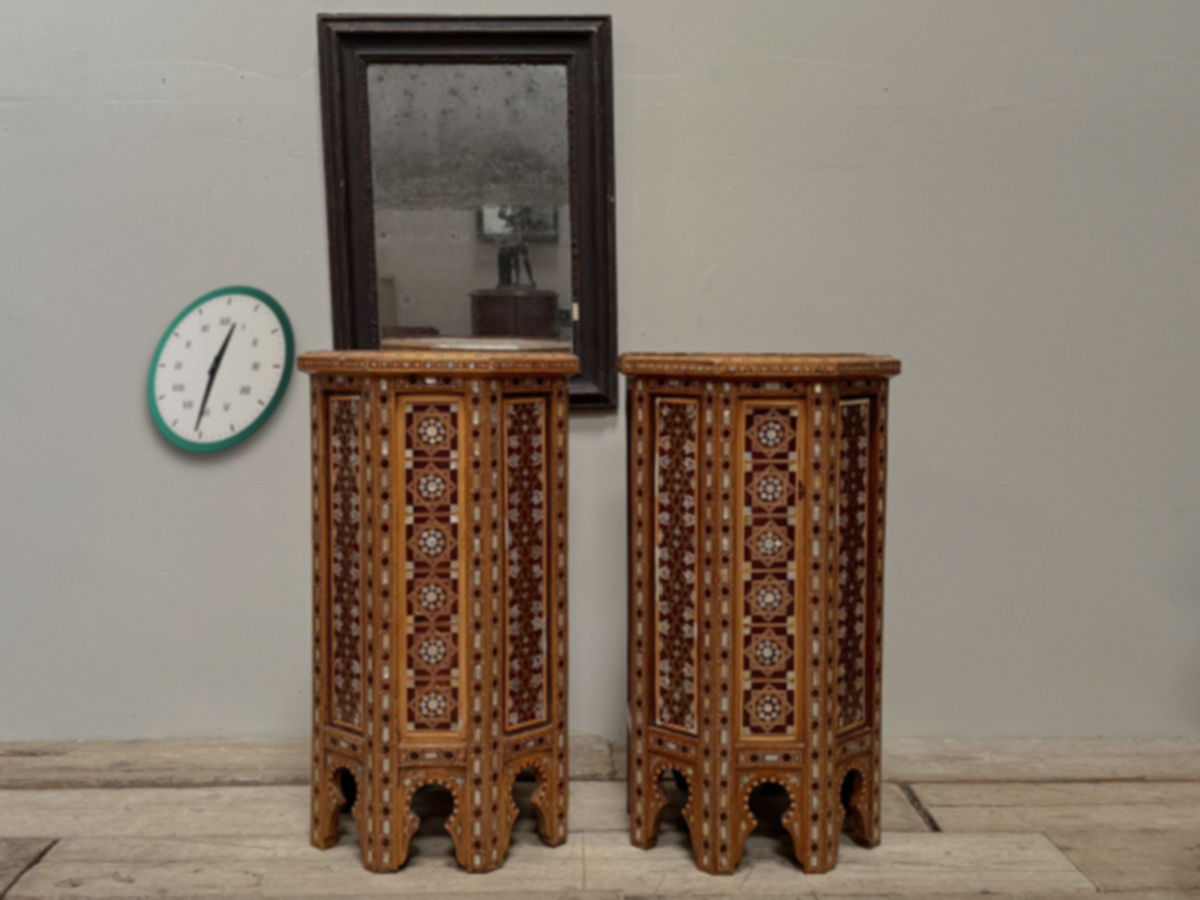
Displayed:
h=12 m=31
